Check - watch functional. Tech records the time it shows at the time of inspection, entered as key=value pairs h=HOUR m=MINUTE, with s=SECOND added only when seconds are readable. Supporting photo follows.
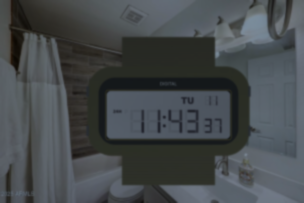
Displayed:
h=11 m=43 s=37
